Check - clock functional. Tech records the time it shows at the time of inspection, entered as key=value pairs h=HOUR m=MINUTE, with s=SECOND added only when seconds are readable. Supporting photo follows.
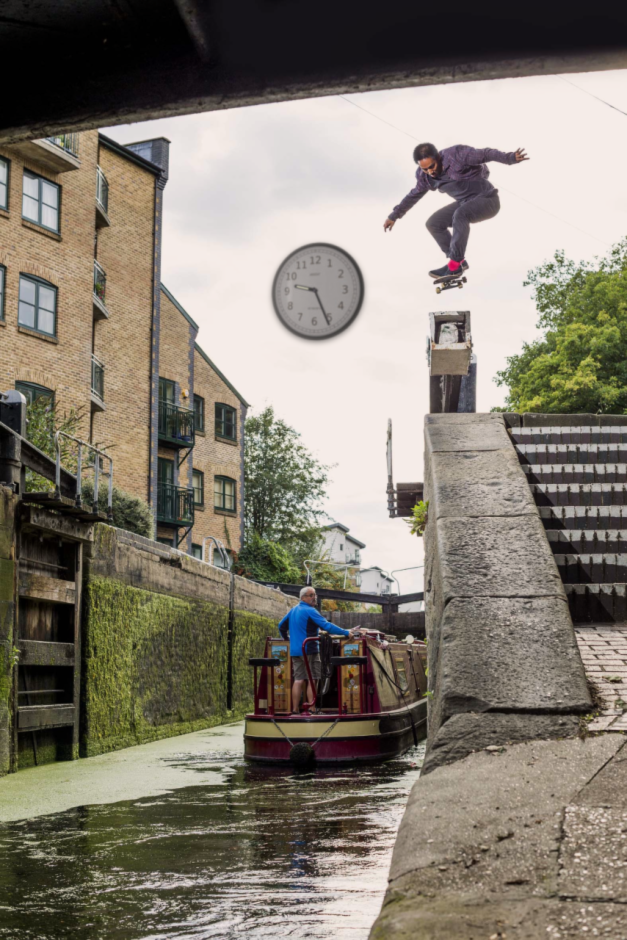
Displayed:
h=9 m=26
